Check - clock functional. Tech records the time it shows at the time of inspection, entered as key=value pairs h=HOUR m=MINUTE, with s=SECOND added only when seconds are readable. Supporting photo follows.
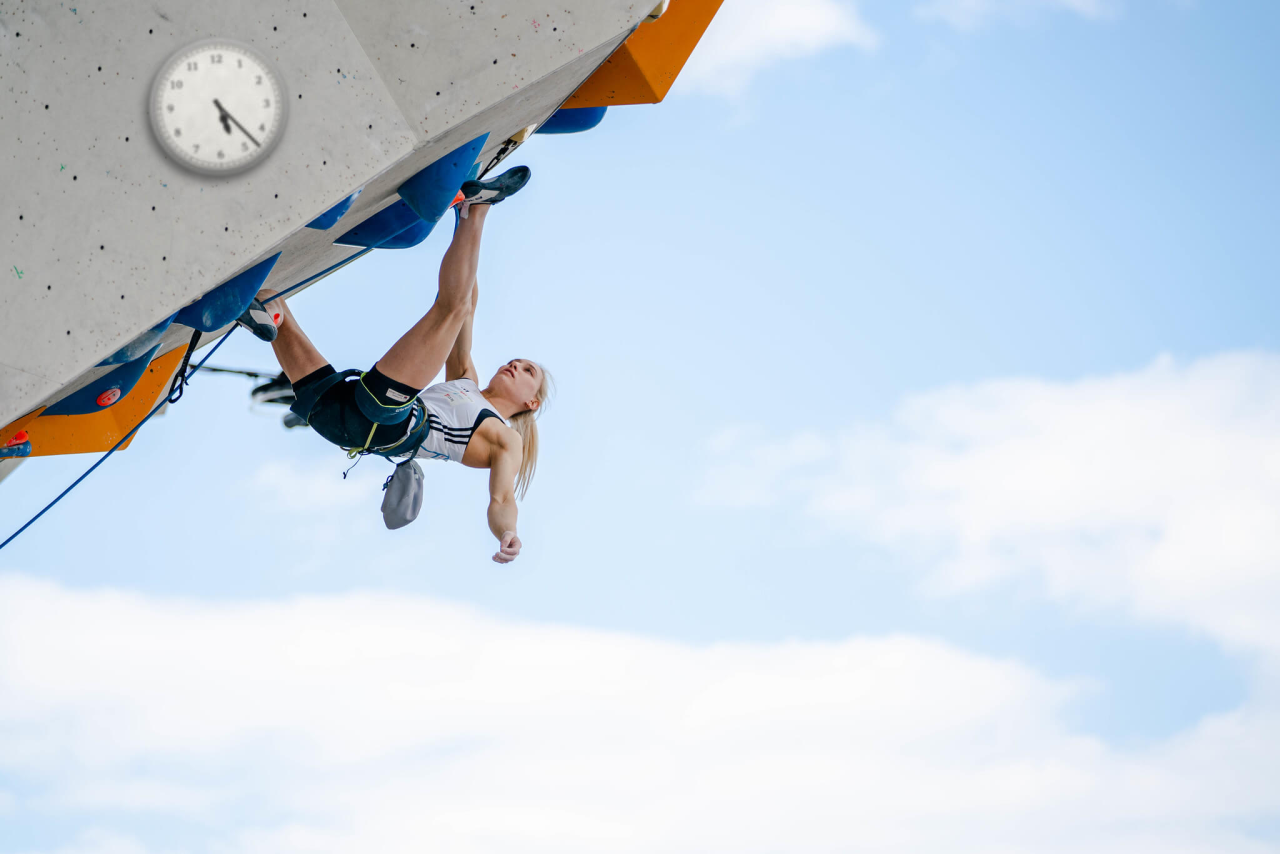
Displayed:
h=5 m=23
